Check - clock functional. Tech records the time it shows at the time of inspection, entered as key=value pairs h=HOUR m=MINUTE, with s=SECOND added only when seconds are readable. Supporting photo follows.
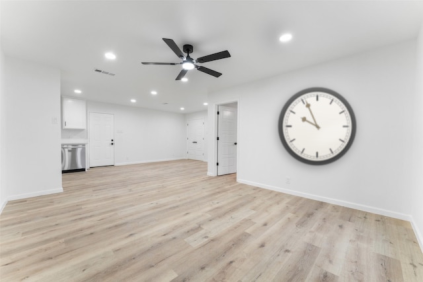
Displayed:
h=9 m=56
